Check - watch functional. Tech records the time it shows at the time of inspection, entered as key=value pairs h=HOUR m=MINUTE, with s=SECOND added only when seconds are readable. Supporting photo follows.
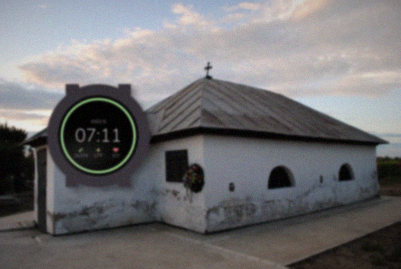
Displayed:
h=7 m=11
